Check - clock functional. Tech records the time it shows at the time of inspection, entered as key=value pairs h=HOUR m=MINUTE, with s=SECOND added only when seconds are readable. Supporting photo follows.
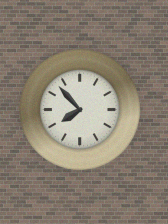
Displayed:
h=7 m=53
